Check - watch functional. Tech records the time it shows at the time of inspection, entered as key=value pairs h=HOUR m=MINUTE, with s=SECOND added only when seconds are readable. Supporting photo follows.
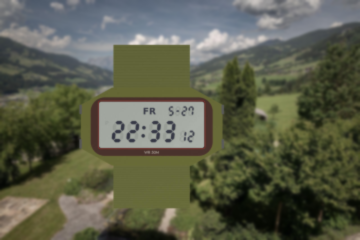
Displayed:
h=22 m=33 s=12
